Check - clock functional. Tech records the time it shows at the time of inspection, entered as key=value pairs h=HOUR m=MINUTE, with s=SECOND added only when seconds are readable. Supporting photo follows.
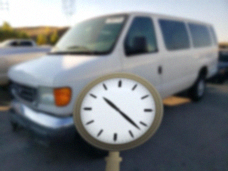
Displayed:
h=10 m=22
